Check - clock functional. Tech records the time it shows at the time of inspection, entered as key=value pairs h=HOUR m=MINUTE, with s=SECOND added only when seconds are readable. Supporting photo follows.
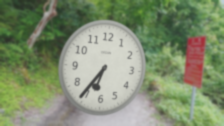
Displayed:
h=6 m=36
